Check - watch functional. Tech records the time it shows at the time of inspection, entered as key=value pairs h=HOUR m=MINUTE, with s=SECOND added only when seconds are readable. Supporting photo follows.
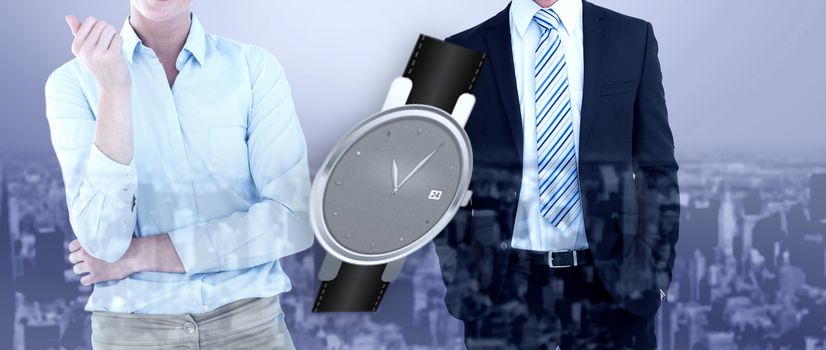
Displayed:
h=11 m=5
